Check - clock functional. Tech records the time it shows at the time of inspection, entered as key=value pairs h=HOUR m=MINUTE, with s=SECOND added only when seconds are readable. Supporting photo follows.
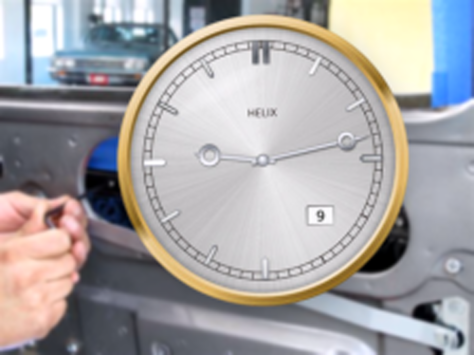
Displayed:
h=9 m=13
